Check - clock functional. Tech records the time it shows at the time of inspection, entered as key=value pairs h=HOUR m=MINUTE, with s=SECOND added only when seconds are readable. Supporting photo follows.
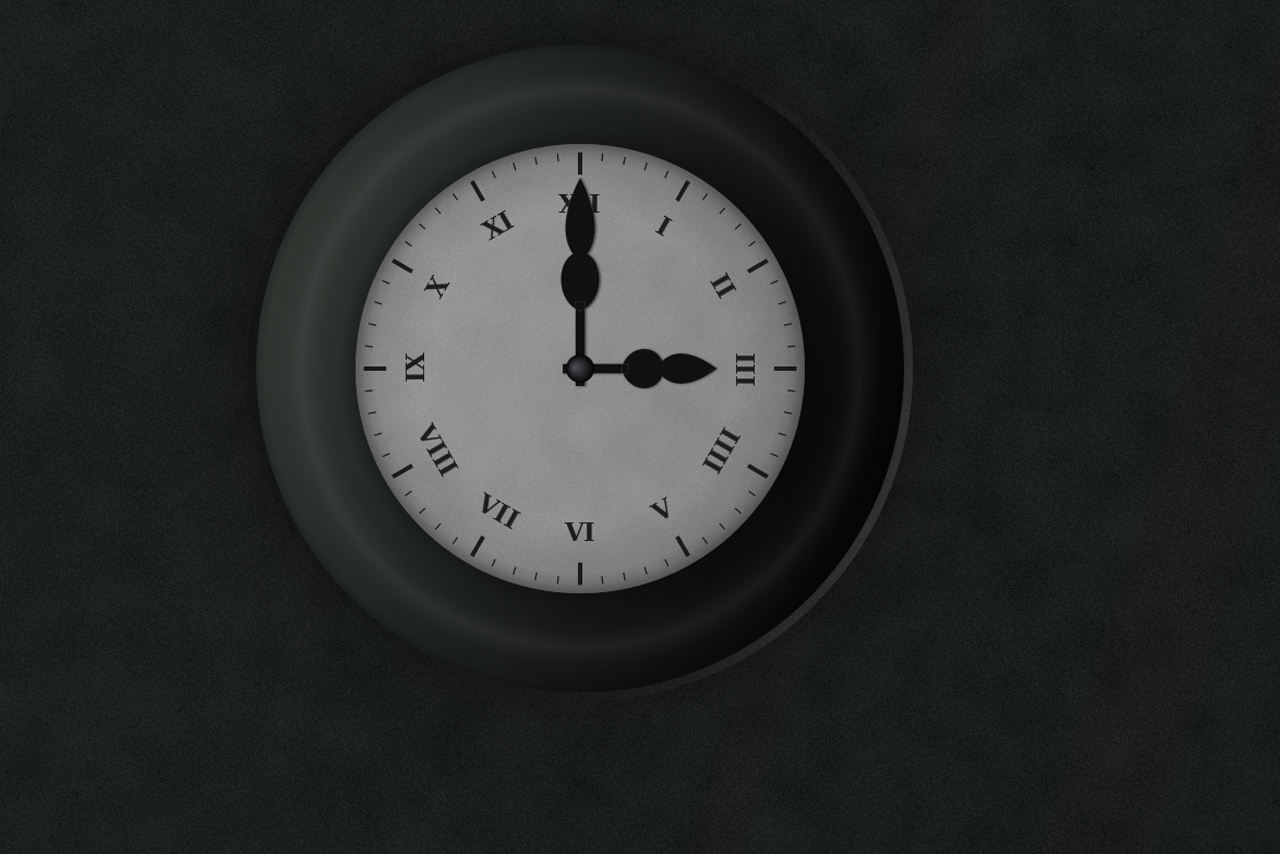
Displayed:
h=3 m=0
